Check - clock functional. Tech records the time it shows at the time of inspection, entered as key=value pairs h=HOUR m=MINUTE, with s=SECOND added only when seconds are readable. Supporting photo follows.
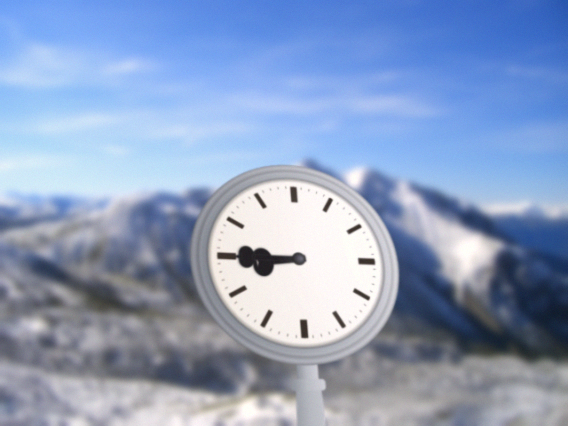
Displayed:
h=8 m=45
